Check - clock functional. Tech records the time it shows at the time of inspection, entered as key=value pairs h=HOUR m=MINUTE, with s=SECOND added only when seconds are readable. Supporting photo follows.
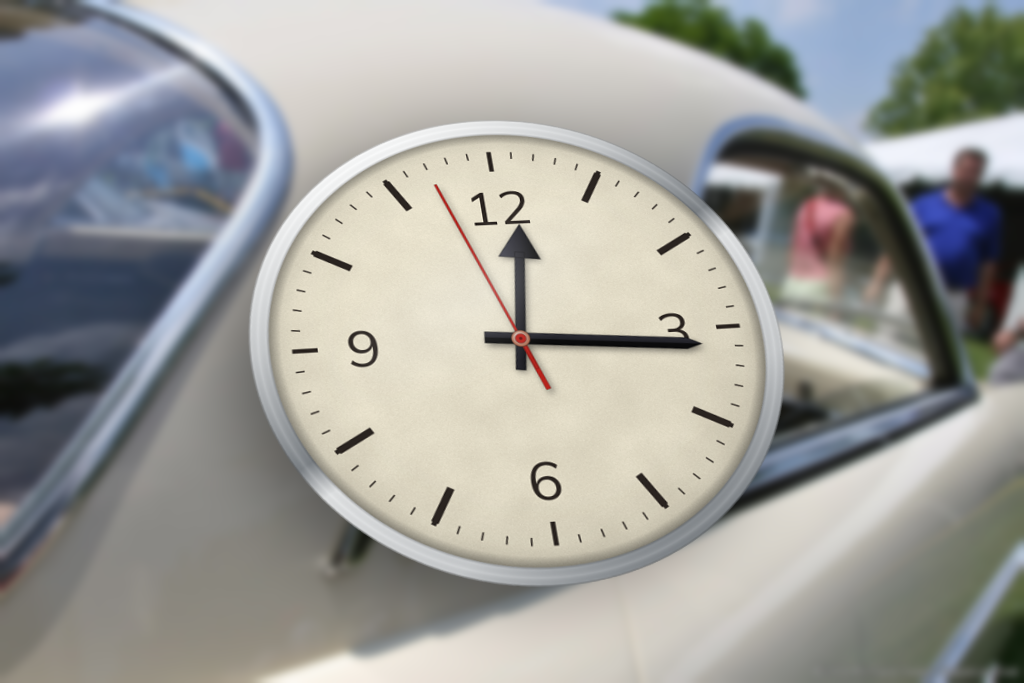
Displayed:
h=12 m=15 s=57
